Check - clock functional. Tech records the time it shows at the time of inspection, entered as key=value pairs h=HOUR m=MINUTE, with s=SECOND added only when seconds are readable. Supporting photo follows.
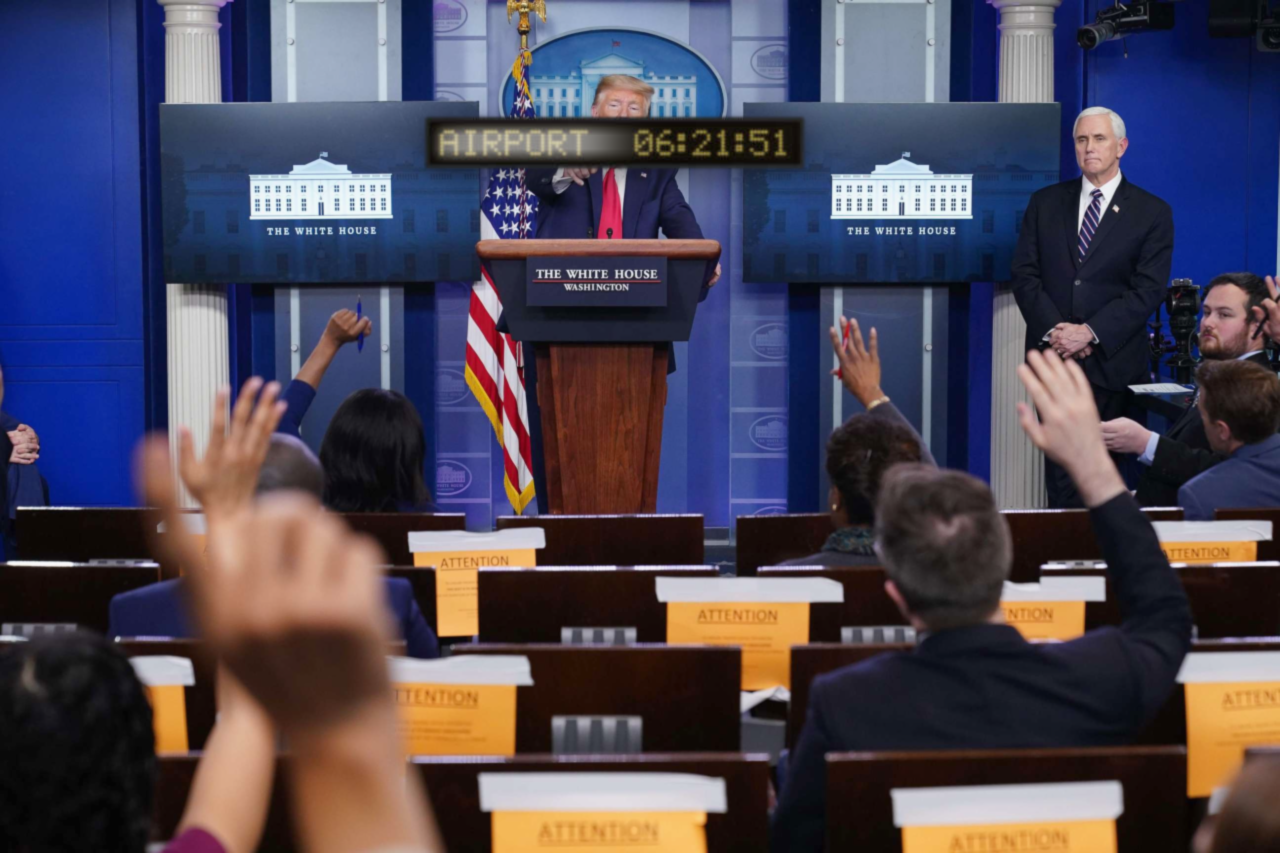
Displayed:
h=6 m=21 s=51
